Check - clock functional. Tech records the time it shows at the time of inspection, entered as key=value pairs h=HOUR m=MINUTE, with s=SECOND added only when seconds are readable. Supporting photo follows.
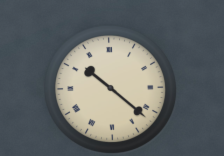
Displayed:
h=10 m=22
